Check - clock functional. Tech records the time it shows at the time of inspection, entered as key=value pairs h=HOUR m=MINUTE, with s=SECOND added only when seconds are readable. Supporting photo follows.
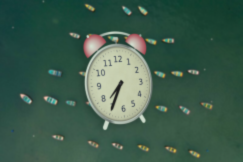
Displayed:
h=7 m=35
